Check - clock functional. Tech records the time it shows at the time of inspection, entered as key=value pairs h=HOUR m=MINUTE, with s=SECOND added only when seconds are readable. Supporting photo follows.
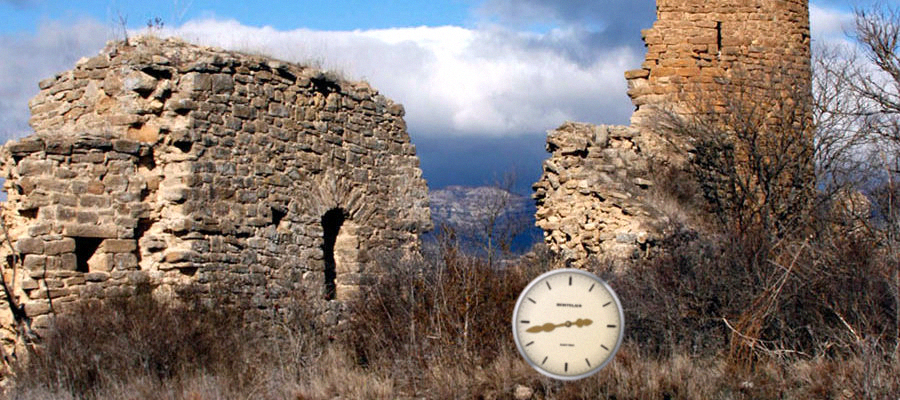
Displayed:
h=2 m=43
